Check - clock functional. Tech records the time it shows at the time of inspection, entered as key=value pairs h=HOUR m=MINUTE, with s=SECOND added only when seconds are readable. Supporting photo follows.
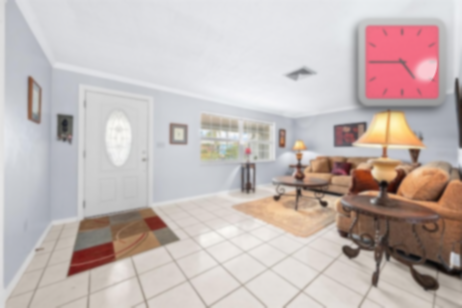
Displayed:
h=4 m=45
